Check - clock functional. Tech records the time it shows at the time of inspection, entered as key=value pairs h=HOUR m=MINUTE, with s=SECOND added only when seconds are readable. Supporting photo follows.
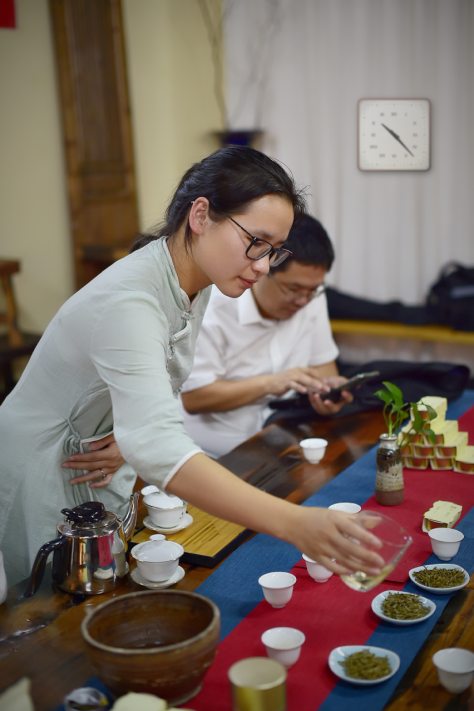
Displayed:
h=10 m=23
